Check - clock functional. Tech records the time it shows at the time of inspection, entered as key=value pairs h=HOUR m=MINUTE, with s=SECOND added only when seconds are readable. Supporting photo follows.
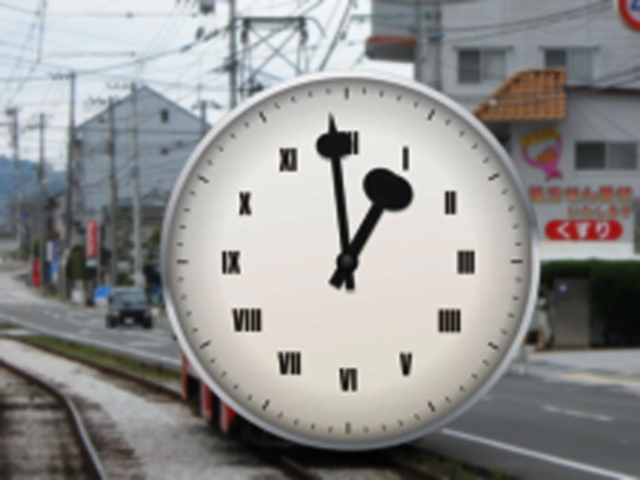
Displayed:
h=12 m=59
